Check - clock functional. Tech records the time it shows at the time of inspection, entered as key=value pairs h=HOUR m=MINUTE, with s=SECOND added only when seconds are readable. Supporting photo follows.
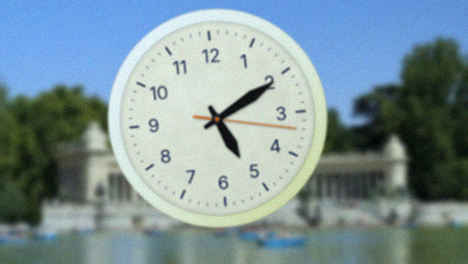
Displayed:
h=5 m=10 s=17
